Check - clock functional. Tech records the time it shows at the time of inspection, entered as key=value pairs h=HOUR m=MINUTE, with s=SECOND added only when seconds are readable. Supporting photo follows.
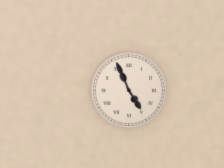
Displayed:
h=4 m=56
